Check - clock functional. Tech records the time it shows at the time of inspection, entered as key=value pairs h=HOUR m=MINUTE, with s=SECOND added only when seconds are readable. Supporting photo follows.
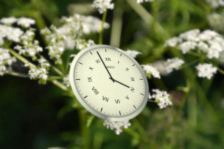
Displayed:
h=3 m=57
